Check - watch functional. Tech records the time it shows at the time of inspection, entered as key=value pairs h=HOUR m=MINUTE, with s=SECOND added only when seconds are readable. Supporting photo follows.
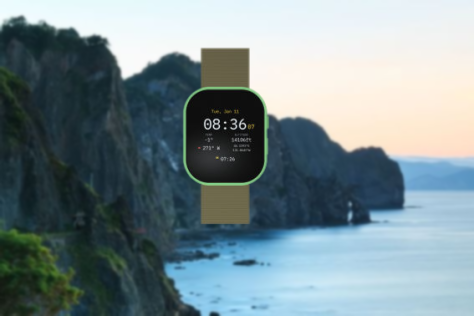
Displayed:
h=8 m=36
